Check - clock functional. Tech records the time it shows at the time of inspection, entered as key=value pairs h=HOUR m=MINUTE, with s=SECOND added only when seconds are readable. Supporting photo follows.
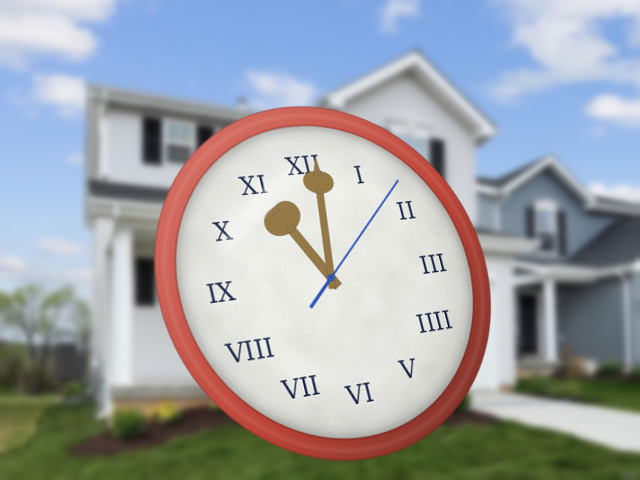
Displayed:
h=11 m=1 s=8
